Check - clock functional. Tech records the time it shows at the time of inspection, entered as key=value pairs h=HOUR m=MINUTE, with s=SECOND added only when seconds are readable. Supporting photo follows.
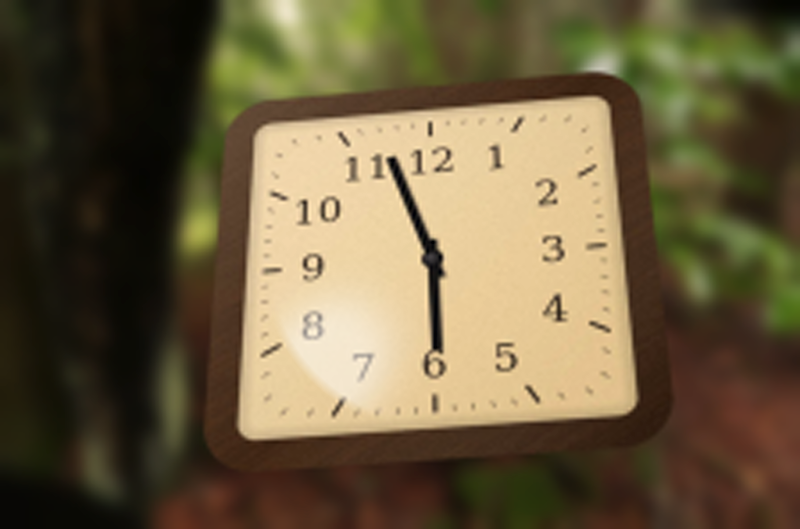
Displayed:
h=5 m=57
